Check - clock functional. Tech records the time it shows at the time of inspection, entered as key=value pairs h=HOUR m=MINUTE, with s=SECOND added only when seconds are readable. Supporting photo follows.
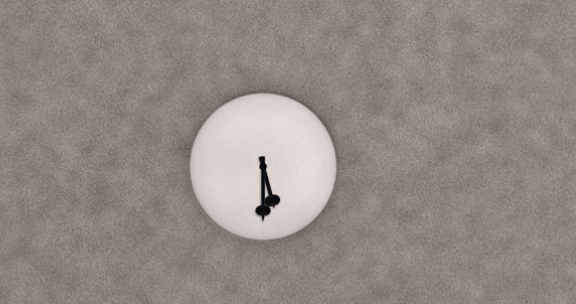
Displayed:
h=5 m=30
